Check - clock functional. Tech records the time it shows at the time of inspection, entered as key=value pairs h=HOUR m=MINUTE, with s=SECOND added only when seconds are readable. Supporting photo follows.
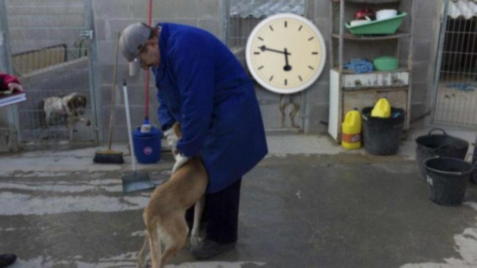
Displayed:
h=5 m=47
